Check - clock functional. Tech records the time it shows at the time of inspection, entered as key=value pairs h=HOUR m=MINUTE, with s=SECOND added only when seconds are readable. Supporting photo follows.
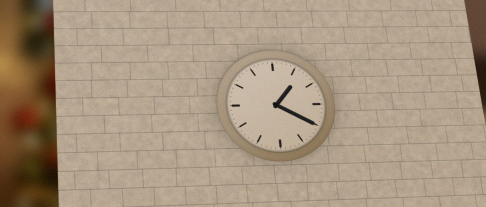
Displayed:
h=1 m=20
